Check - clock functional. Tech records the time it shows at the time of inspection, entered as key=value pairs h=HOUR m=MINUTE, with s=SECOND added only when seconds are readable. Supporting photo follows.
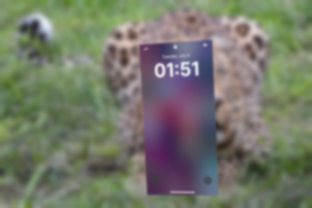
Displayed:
h=1 m=51
